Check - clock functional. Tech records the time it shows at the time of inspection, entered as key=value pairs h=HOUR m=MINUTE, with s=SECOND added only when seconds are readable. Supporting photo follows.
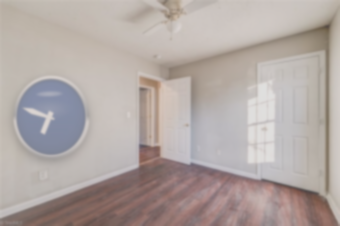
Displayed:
h=6 m=48
